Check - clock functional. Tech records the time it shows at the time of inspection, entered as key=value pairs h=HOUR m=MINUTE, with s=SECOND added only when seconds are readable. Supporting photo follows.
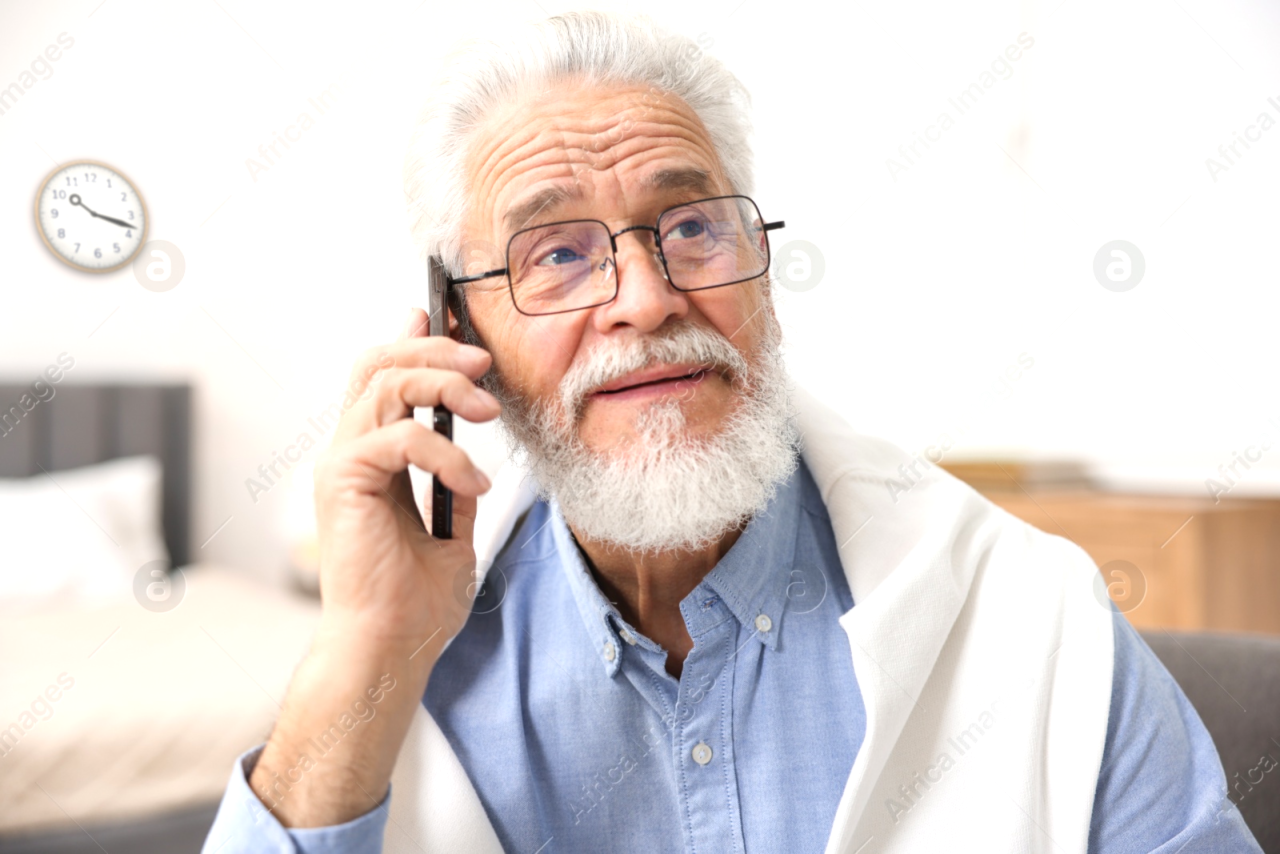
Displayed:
h=10 m=18
